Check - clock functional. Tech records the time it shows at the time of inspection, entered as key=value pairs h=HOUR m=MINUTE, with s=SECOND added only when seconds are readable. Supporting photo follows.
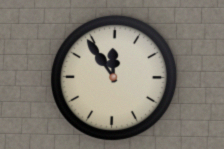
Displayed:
h=11 m=54
